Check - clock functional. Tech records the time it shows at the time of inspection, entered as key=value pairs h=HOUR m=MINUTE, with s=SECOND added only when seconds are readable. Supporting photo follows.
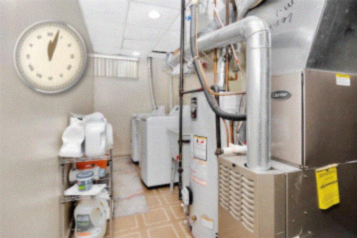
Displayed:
h=12 m=3
